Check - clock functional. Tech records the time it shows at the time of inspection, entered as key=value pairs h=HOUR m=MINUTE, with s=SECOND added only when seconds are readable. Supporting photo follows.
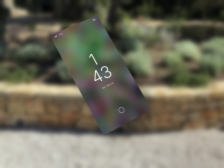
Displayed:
h=1 m=43
